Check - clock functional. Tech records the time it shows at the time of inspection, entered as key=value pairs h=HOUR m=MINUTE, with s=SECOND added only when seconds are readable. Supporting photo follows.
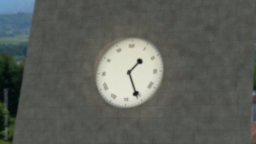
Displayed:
h=1 m=26
